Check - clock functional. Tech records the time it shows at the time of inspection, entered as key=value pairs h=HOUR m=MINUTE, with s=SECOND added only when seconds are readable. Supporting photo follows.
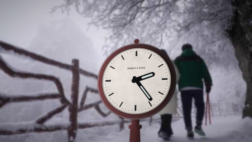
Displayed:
h=2 m=24
